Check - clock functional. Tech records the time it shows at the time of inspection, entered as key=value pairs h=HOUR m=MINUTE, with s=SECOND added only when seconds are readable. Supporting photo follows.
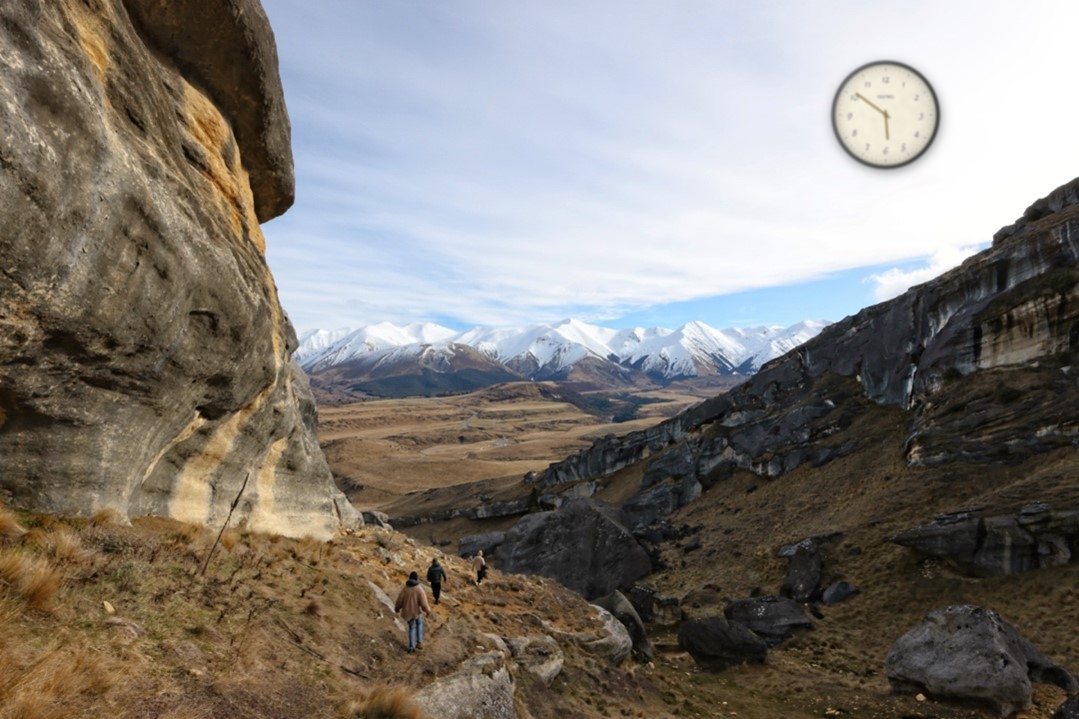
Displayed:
h=5 m=51
